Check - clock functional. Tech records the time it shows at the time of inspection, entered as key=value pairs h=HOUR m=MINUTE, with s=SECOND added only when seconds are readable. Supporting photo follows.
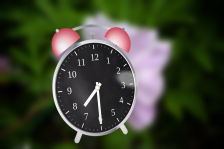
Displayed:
h=7 m=30
